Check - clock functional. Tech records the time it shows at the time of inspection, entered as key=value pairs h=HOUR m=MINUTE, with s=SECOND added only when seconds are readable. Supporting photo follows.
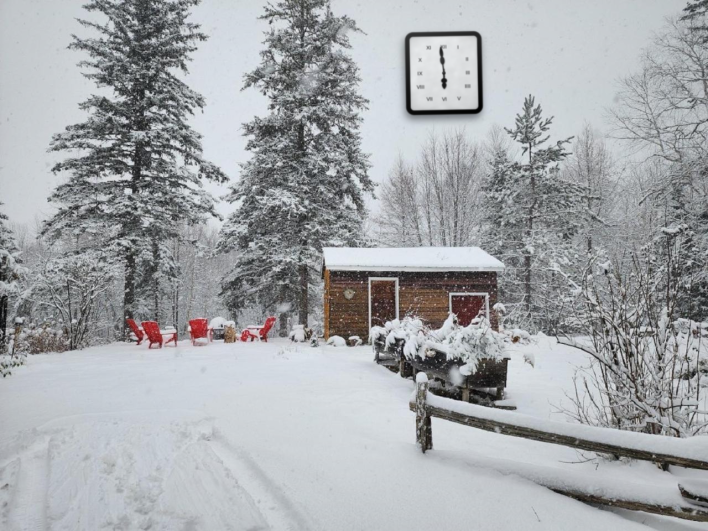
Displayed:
h=5 m=59
